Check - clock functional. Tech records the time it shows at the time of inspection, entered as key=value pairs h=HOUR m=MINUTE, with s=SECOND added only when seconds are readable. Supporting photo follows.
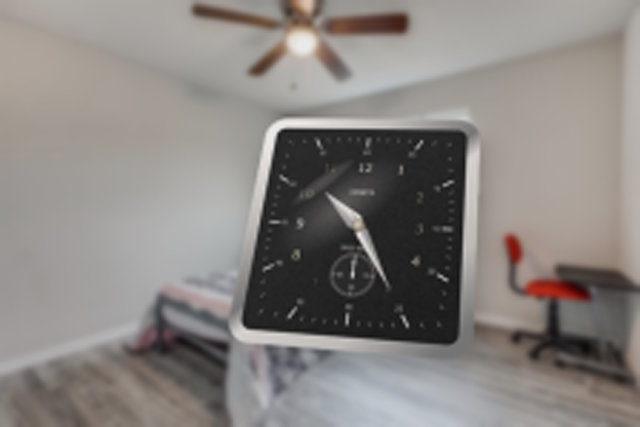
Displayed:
h=10 m=25
